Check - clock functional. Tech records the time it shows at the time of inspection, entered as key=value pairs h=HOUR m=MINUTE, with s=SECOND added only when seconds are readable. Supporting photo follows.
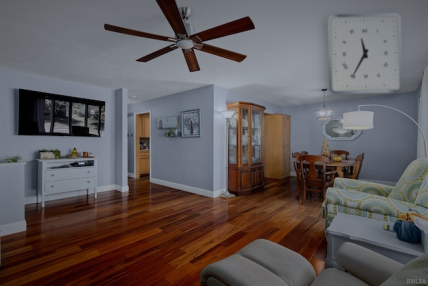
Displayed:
h=11 m=35
